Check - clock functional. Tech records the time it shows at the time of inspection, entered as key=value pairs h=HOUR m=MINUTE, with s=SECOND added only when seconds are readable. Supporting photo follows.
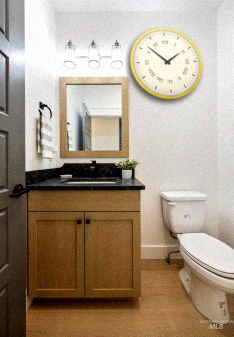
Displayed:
h=1 m=52
